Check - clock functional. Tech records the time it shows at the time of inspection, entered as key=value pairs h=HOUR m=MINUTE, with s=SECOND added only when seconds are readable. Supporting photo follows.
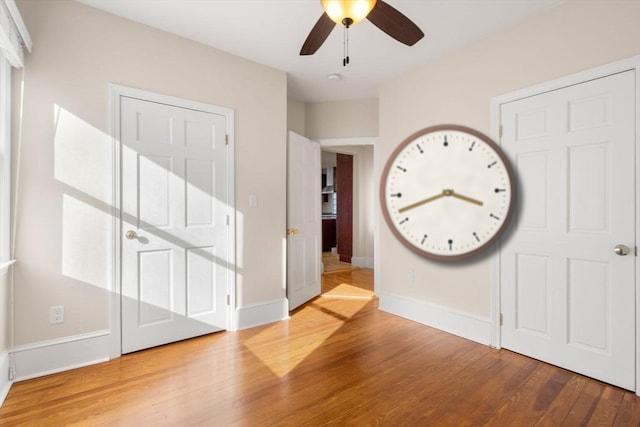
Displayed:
h=3 m=42
